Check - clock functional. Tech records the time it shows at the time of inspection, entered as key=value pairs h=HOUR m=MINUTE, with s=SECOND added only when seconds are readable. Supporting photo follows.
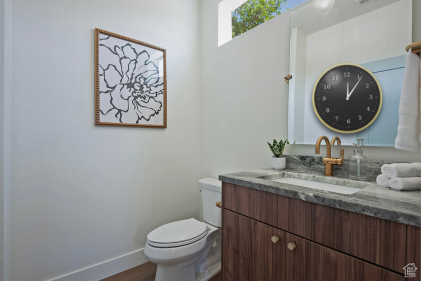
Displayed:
h=12 m=6
